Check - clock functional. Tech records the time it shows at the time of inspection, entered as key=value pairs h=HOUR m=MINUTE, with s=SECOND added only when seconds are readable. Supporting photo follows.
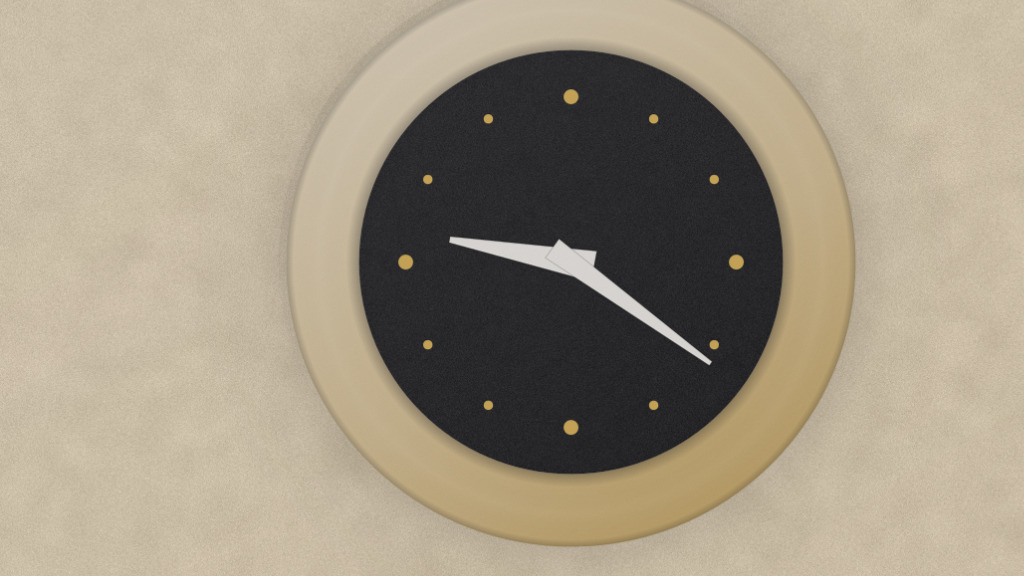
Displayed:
h=9 m=21
